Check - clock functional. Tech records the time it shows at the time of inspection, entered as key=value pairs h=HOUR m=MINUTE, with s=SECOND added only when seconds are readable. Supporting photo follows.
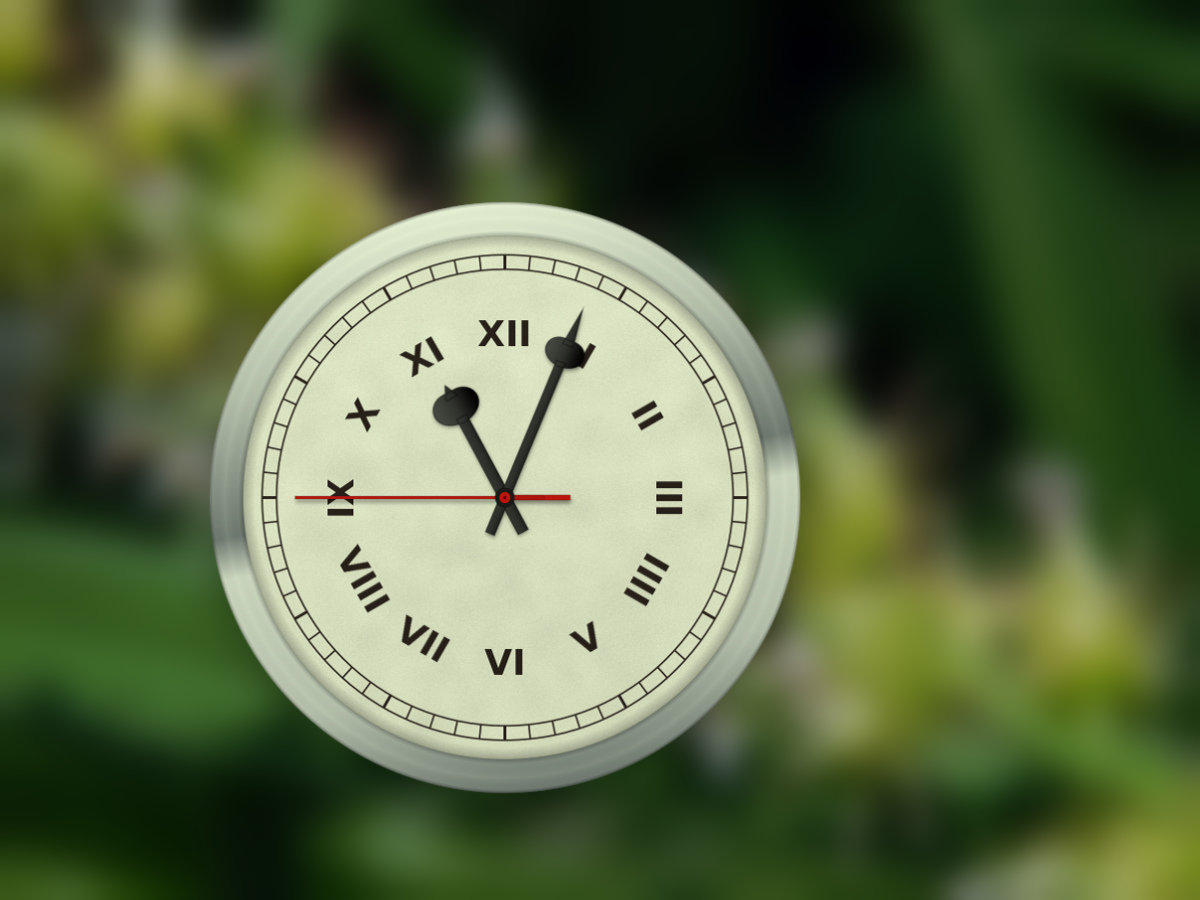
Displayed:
h=11 m=3 s=45
